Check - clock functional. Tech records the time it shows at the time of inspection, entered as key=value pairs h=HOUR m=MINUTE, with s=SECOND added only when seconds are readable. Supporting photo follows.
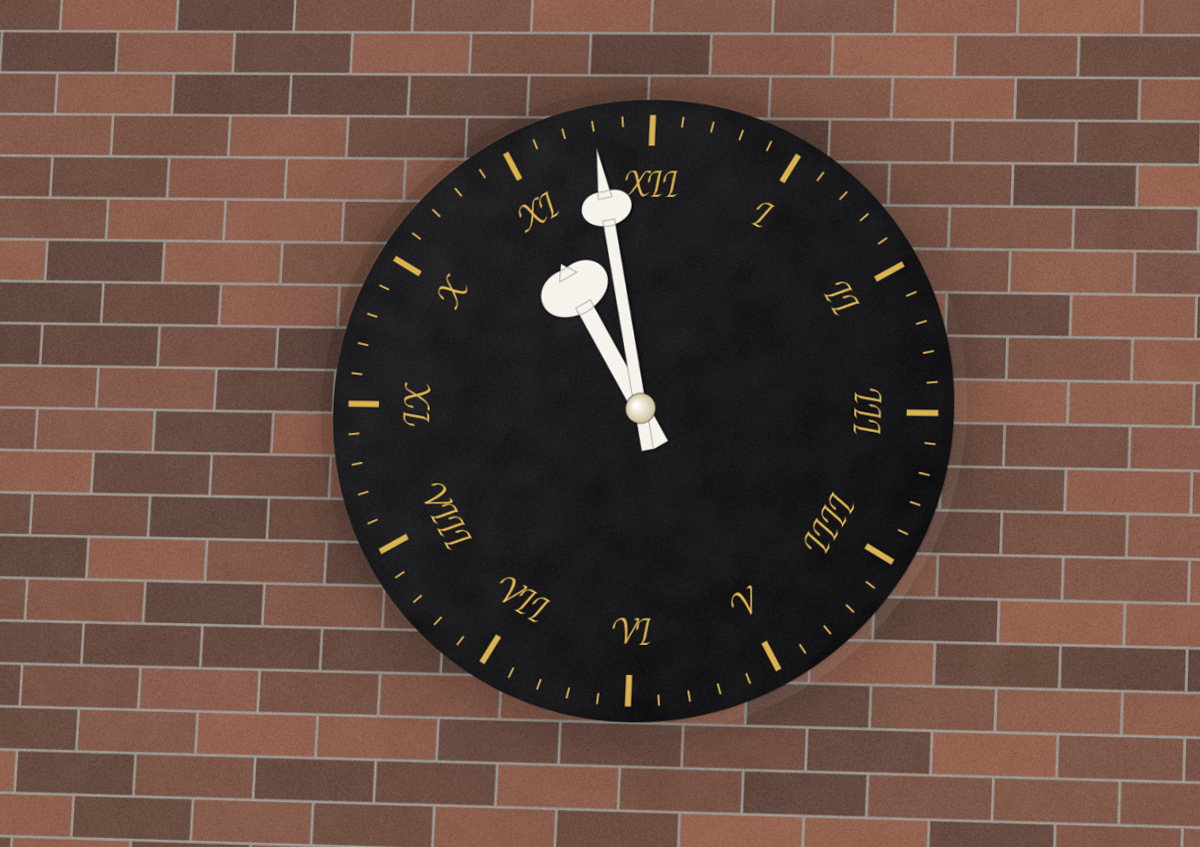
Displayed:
h=10 m=58
